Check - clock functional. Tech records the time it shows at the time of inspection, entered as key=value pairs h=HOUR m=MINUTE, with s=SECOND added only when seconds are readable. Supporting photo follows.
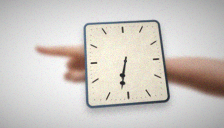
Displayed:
h=6 m=32
